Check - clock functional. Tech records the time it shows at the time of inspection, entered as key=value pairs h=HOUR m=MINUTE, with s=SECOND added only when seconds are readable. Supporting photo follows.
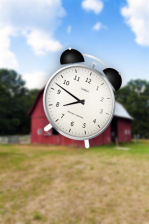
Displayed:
h=7 m=47
